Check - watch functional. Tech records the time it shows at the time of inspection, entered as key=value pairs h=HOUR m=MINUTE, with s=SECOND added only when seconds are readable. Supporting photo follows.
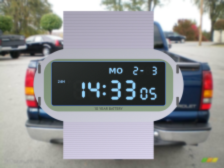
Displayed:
h=14 m=33 s=5
